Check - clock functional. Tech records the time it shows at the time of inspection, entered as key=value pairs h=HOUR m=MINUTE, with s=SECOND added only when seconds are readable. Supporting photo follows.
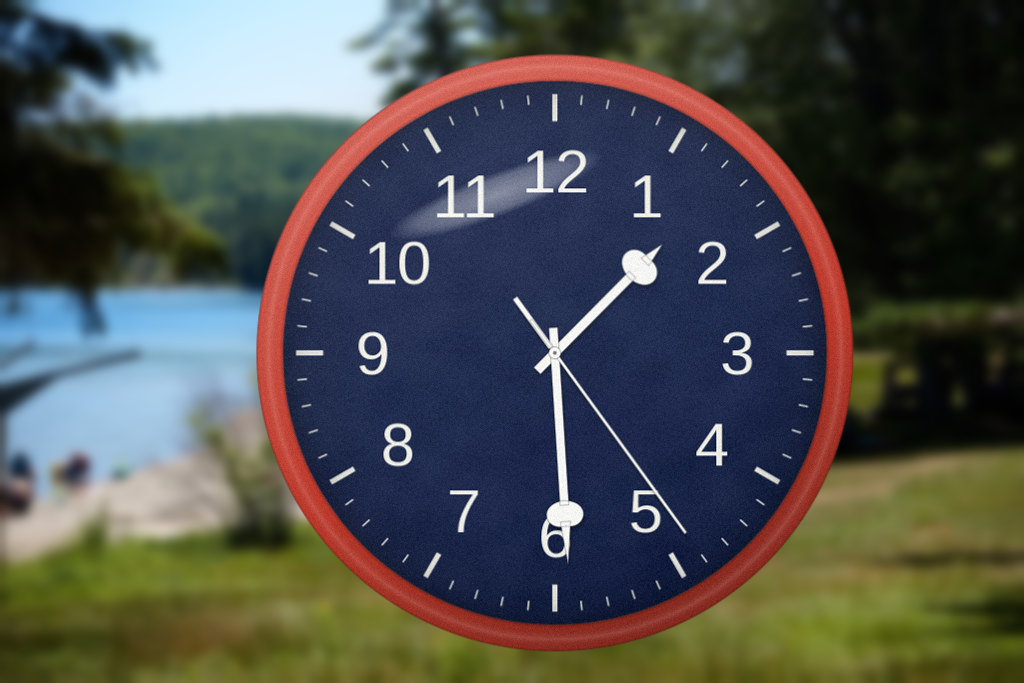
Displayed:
h=1 m=29 s=24
